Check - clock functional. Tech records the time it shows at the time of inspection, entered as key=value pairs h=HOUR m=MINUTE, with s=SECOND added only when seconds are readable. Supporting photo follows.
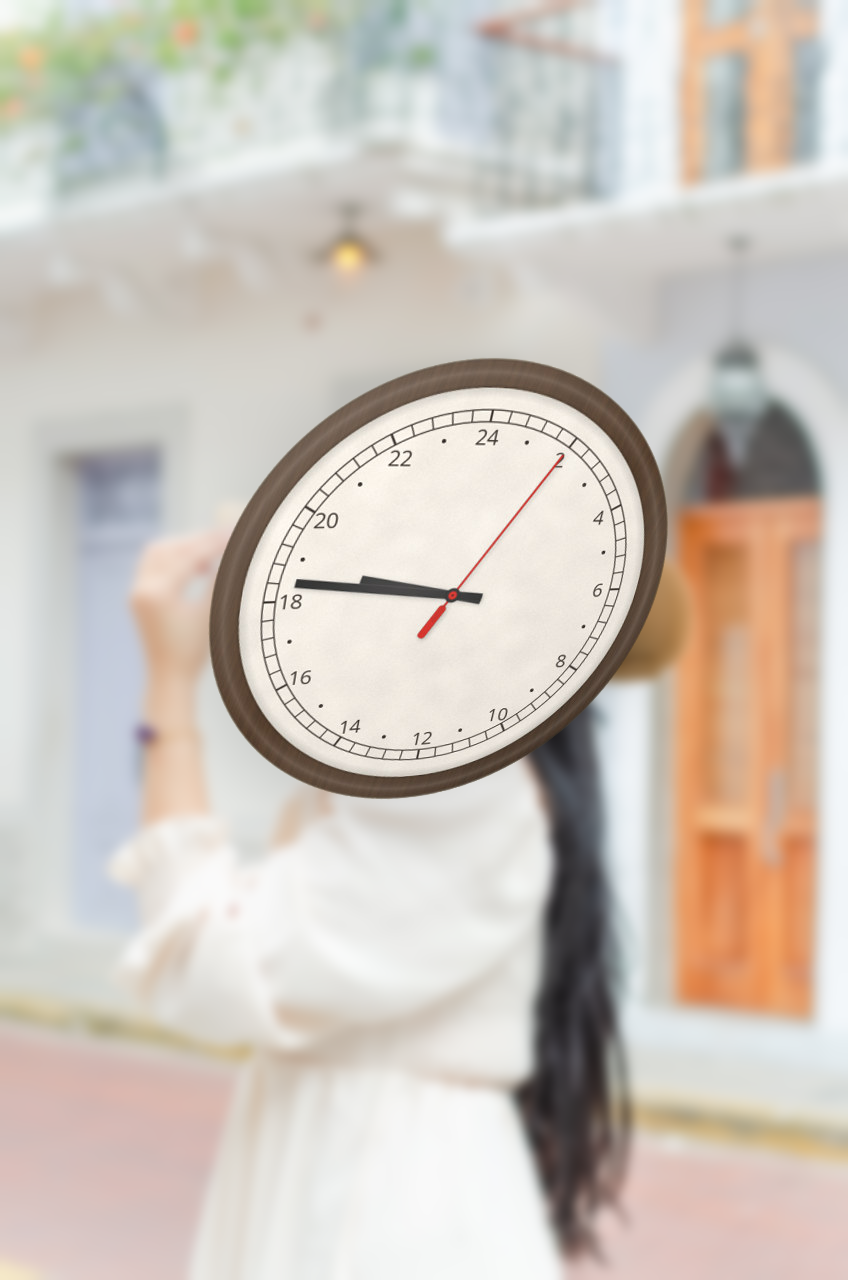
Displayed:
h=18 m=46 s=5
